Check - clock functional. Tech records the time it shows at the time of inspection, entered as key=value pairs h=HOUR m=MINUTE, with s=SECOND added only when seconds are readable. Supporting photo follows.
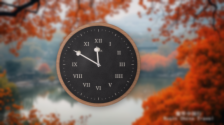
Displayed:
h=11 m=50
